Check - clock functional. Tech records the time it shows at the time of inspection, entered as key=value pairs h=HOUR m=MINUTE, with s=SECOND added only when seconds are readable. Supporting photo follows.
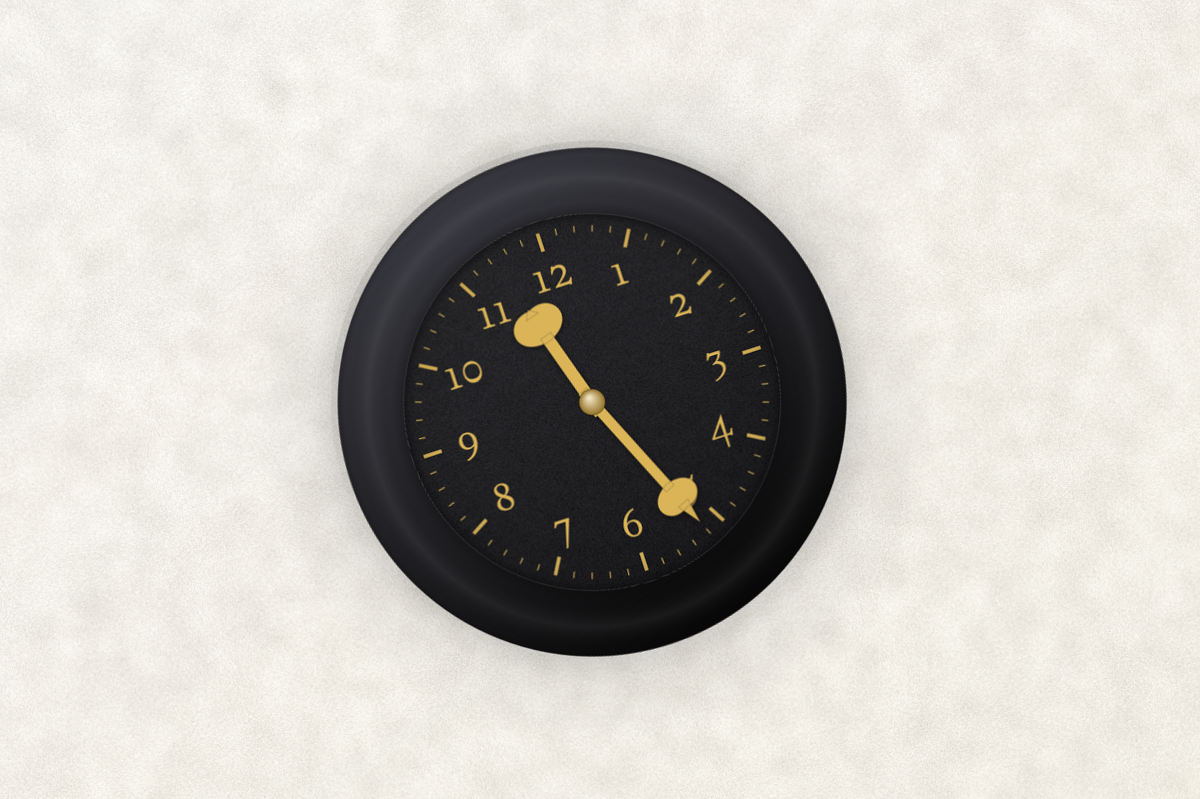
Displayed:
h=11 m=26
